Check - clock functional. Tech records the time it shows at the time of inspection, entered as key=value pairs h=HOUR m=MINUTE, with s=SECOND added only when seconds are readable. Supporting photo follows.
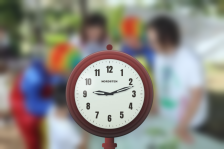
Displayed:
h=9 m=12
